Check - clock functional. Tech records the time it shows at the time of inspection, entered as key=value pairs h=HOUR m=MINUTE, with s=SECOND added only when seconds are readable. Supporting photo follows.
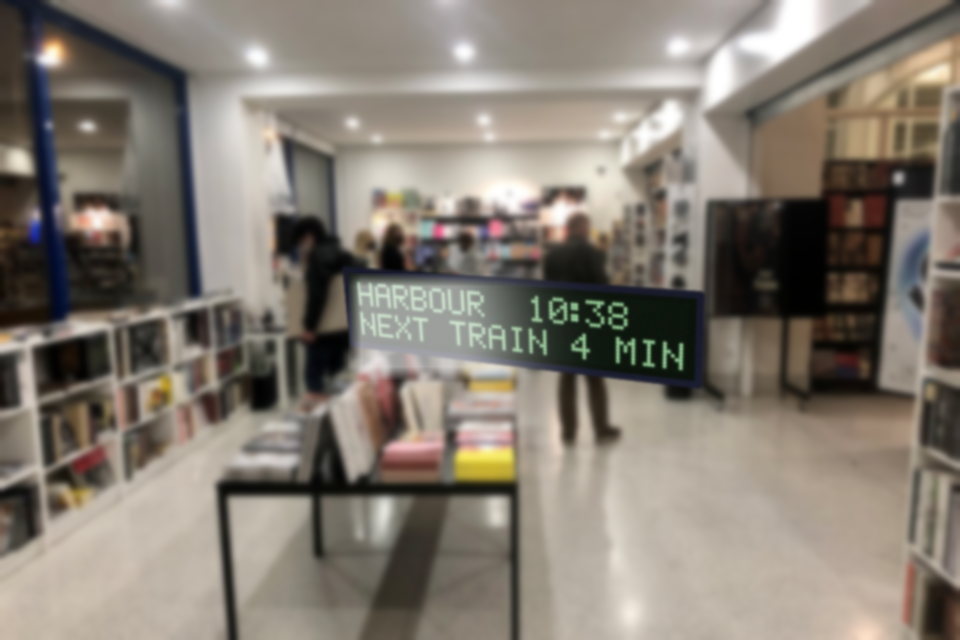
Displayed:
h=10 m=38
